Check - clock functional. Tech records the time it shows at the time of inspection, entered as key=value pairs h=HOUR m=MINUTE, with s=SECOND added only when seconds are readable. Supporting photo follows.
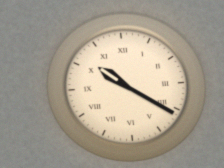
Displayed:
h=10 m=21
